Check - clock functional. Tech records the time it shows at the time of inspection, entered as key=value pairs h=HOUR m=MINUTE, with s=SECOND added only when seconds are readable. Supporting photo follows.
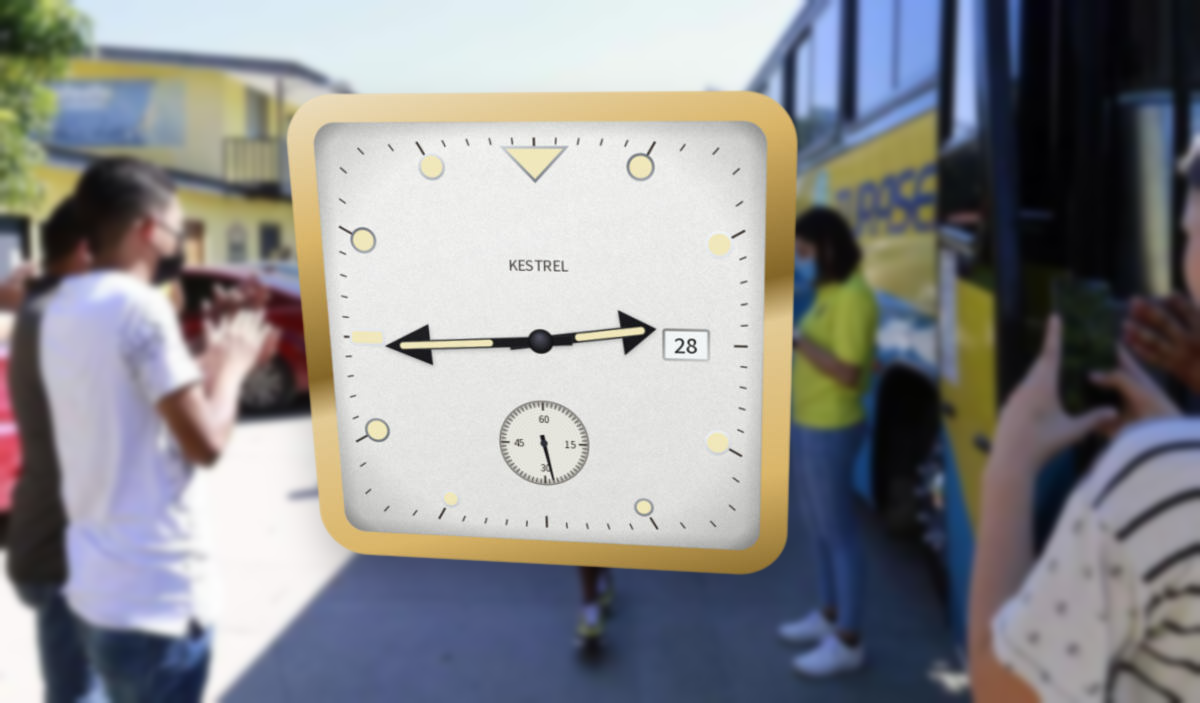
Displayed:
h=2 m=44 s=28
